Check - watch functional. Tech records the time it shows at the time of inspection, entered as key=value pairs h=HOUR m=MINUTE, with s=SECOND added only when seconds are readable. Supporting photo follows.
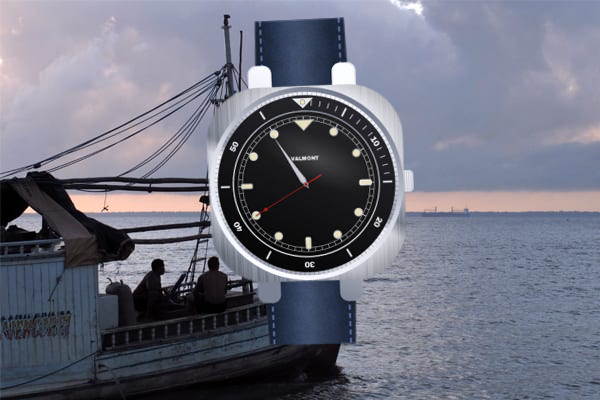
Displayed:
h=10 m=54 s=40
